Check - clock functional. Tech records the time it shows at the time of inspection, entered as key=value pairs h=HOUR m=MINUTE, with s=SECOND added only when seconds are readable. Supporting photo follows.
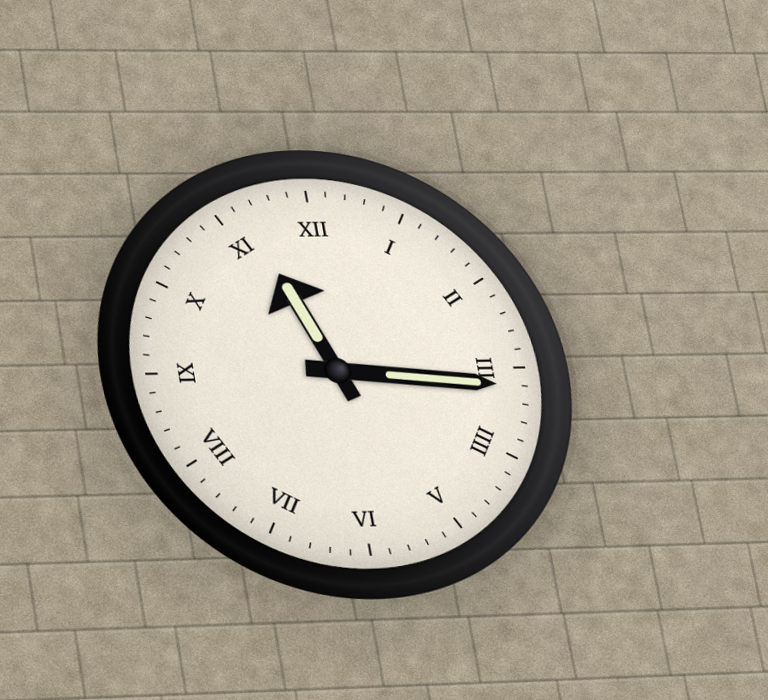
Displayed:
h=11 m=16
